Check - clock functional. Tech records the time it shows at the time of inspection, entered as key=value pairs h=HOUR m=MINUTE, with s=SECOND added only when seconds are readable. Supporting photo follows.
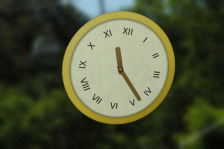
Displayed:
h=11 m=23
